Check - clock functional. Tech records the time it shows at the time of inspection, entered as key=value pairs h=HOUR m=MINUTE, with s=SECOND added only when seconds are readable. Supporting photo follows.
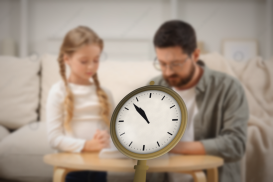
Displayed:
h=10 m=53
